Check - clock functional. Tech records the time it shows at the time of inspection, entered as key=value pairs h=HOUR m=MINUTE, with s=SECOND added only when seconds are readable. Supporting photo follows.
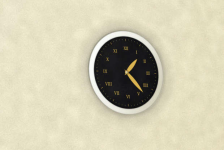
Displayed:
h=1 m=23
